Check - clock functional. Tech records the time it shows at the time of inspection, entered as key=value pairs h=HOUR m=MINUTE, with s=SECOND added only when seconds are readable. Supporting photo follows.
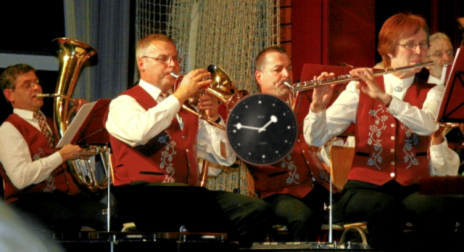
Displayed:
h=1 m=47
